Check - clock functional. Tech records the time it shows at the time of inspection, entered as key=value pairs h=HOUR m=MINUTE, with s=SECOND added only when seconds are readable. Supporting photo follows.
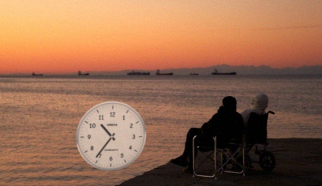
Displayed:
h=10 m=36
